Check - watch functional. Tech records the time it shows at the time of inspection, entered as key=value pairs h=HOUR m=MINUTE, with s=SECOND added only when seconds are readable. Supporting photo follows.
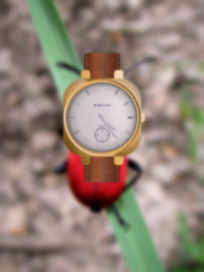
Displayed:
h=4 m=24
